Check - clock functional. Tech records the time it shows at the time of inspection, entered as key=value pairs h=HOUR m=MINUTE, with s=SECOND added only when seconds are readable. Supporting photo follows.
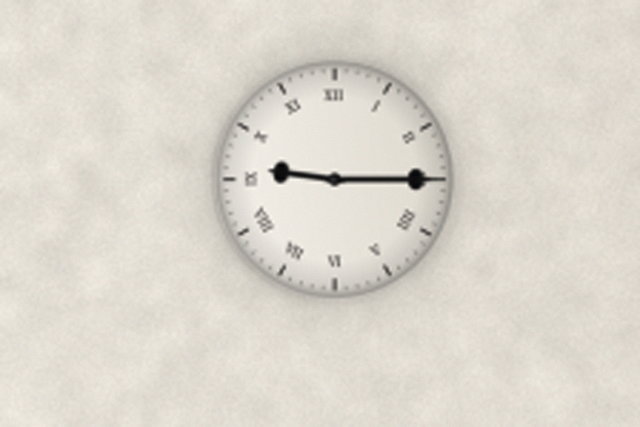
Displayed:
h=9 m=15
